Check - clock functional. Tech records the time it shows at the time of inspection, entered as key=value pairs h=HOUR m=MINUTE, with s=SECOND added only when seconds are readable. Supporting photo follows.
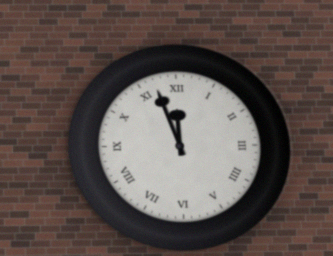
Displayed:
h=11 m=57
